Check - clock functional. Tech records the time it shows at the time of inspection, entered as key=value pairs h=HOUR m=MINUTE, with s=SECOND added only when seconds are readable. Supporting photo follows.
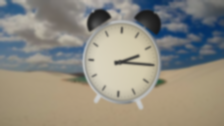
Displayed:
h=2 m=15
